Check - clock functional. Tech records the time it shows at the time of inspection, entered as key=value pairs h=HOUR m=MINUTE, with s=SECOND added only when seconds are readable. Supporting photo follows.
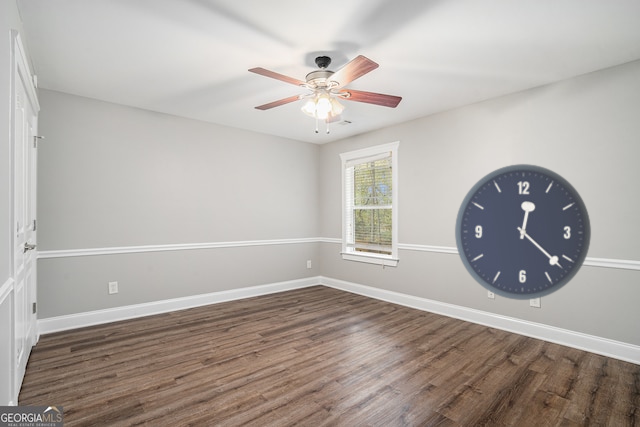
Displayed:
h=12 m=22
